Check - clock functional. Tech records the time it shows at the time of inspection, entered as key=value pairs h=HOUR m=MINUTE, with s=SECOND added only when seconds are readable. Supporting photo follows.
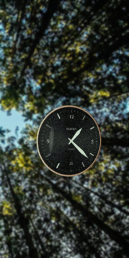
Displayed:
h=1 m=22
